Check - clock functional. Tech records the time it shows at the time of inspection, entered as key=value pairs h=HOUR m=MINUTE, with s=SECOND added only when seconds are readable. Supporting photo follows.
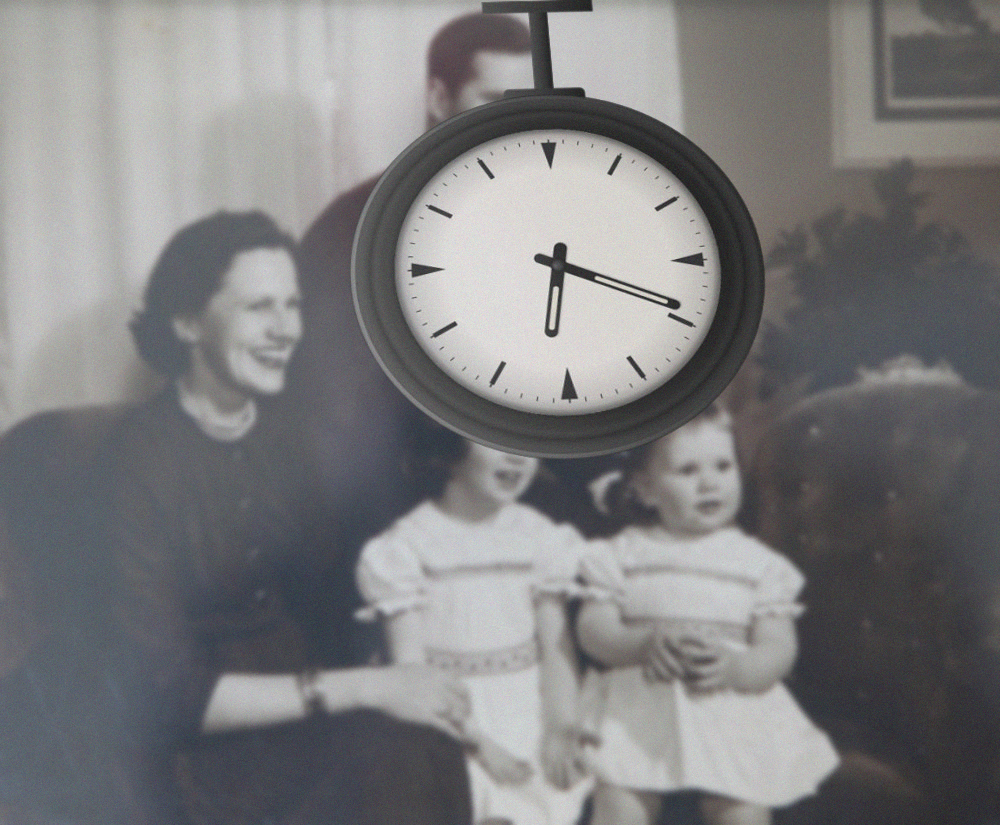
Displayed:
h=6 m=19
